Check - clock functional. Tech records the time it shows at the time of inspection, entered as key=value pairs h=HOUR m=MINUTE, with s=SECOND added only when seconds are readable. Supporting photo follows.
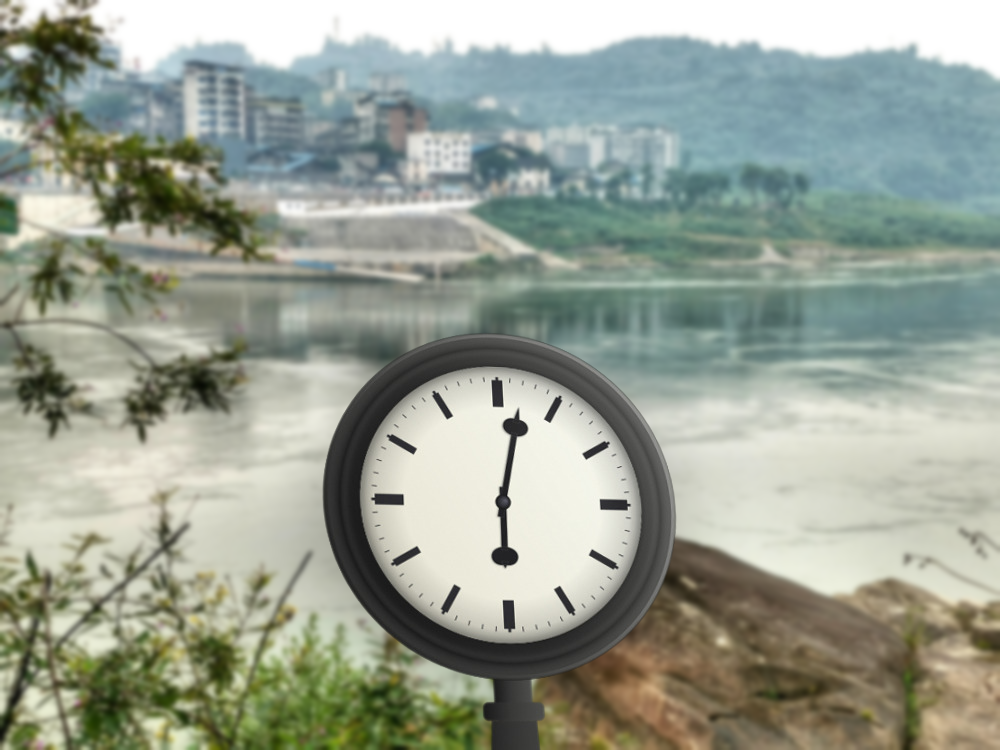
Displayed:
h=6 m=2
